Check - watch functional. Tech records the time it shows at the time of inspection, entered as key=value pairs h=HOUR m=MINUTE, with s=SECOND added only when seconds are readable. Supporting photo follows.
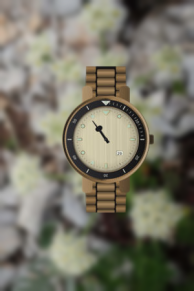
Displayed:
h=10 m=54
